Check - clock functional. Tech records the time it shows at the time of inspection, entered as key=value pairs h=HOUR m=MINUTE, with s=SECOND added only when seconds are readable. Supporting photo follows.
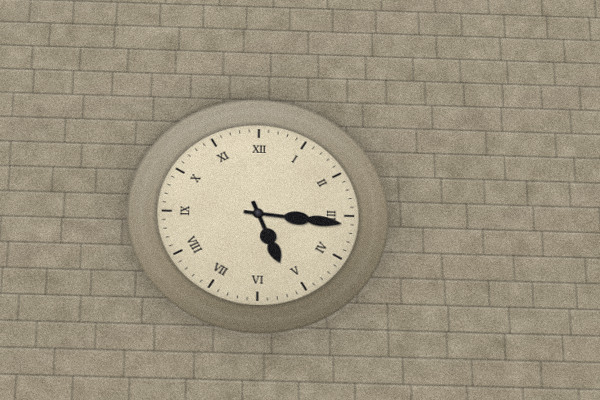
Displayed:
h=5 m=16
